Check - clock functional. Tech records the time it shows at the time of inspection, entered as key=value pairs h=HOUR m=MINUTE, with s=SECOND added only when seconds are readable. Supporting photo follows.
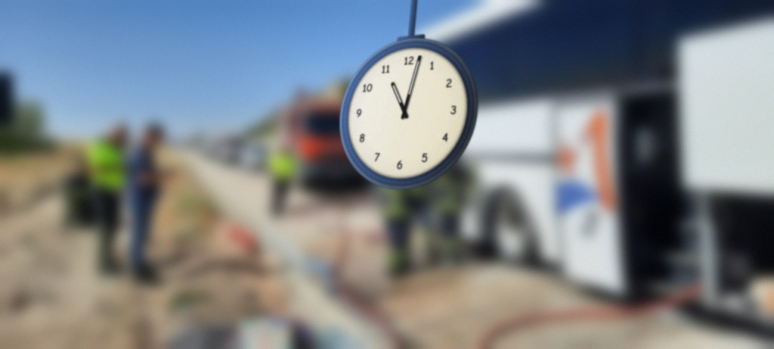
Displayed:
h=11 m=2
